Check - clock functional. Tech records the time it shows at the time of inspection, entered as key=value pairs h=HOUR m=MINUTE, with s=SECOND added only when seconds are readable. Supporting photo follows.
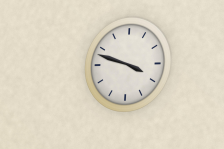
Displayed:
h=3 m=48
